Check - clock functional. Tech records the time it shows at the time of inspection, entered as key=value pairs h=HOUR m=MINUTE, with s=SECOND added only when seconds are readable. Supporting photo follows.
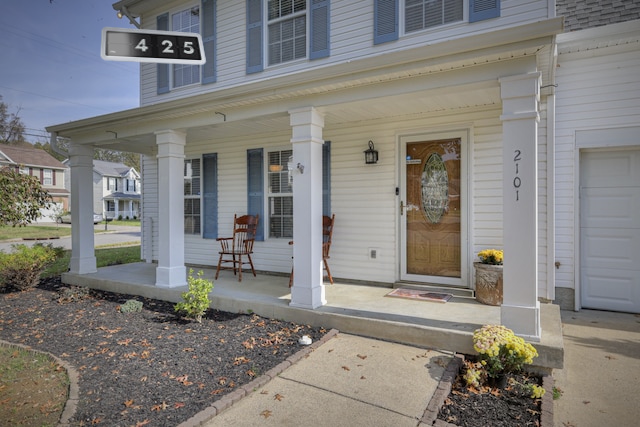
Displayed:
h=4 m=25
